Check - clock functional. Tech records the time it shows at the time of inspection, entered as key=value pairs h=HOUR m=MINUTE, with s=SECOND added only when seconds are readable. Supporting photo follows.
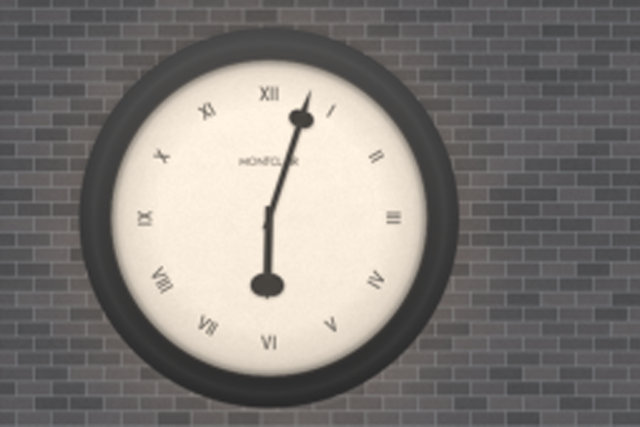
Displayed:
h=6 m=3
